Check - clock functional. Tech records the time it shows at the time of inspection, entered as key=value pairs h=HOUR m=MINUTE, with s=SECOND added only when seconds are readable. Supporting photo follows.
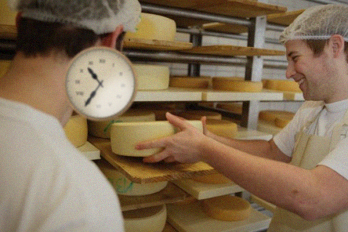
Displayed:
h=10 m=35
